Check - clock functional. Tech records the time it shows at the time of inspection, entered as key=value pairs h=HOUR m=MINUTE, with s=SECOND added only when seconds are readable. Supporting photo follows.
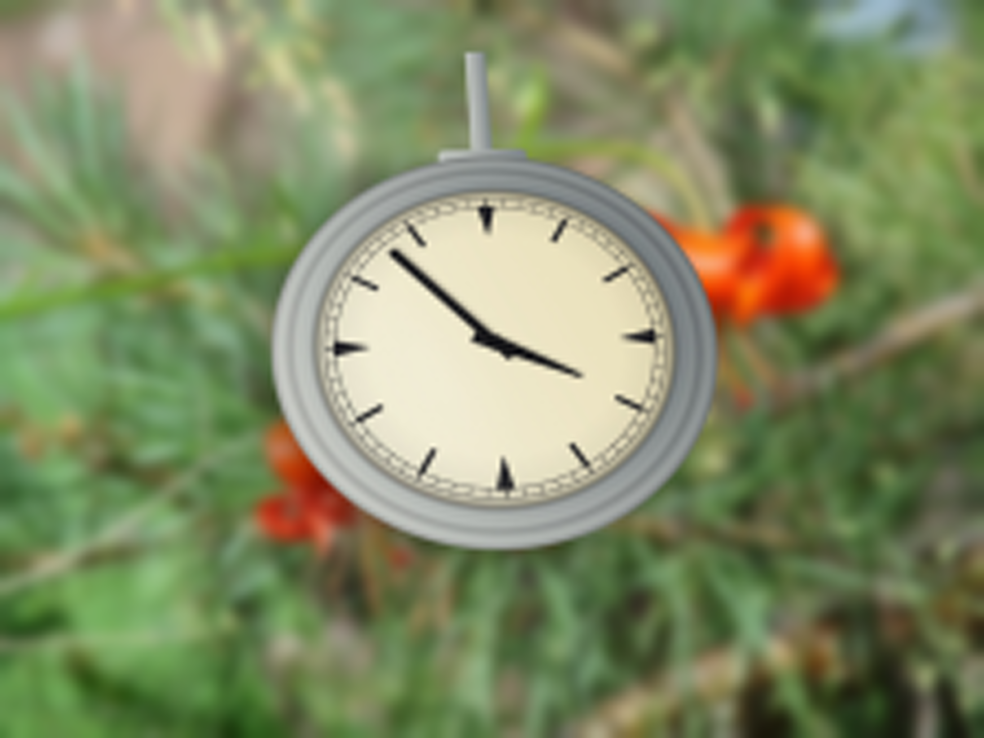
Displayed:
h=3 m=53
